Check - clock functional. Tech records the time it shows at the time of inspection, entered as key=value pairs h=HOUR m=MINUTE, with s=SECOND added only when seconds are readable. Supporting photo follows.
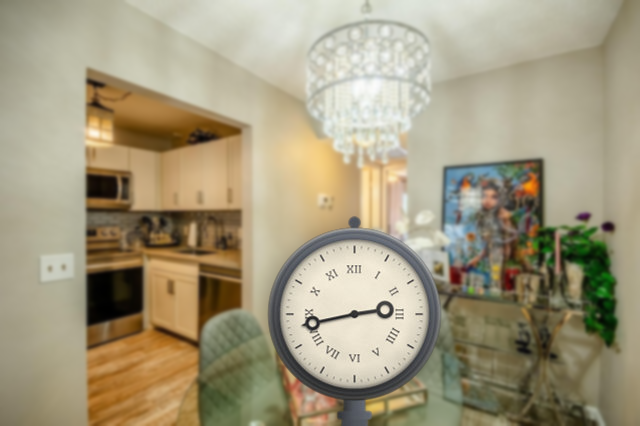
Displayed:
h=2 m=43
